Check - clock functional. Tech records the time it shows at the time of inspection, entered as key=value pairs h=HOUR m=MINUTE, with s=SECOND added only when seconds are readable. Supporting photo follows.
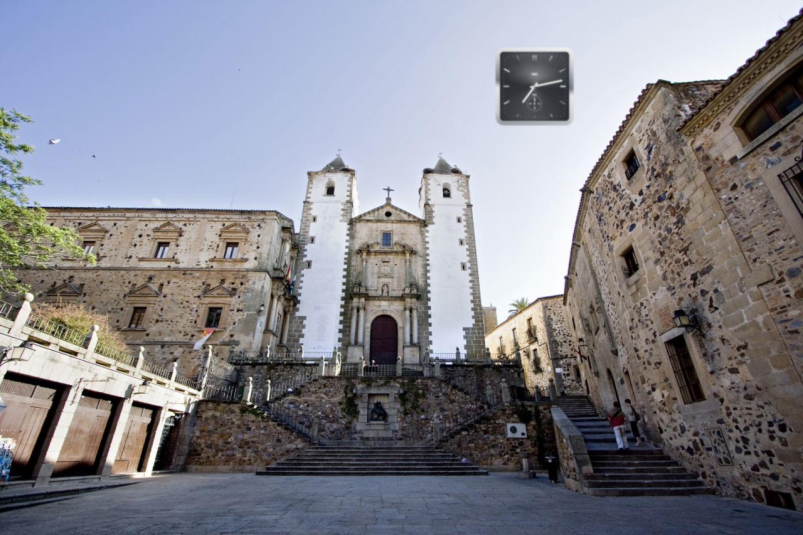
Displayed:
h=7 m=13
